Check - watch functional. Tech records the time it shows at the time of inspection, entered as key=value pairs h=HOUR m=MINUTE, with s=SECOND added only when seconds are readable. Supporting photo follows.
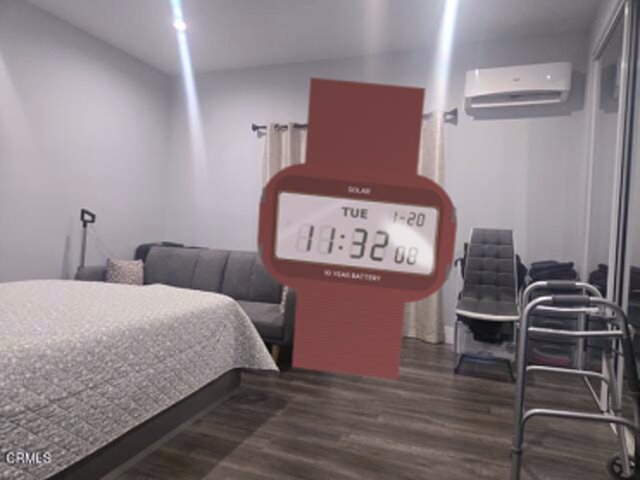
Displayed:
h=11 m=32 s=8
